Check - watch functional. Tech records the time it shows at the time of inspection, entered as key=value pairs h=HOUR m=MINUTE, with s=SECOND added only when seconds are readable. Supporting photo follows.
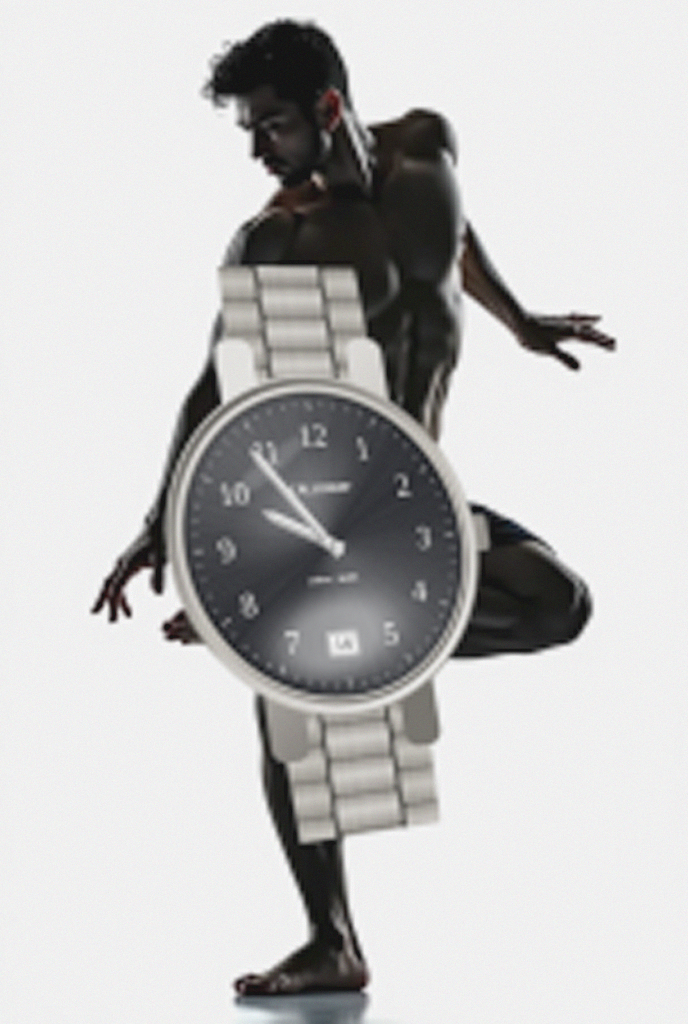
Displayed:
h=9 m=54
